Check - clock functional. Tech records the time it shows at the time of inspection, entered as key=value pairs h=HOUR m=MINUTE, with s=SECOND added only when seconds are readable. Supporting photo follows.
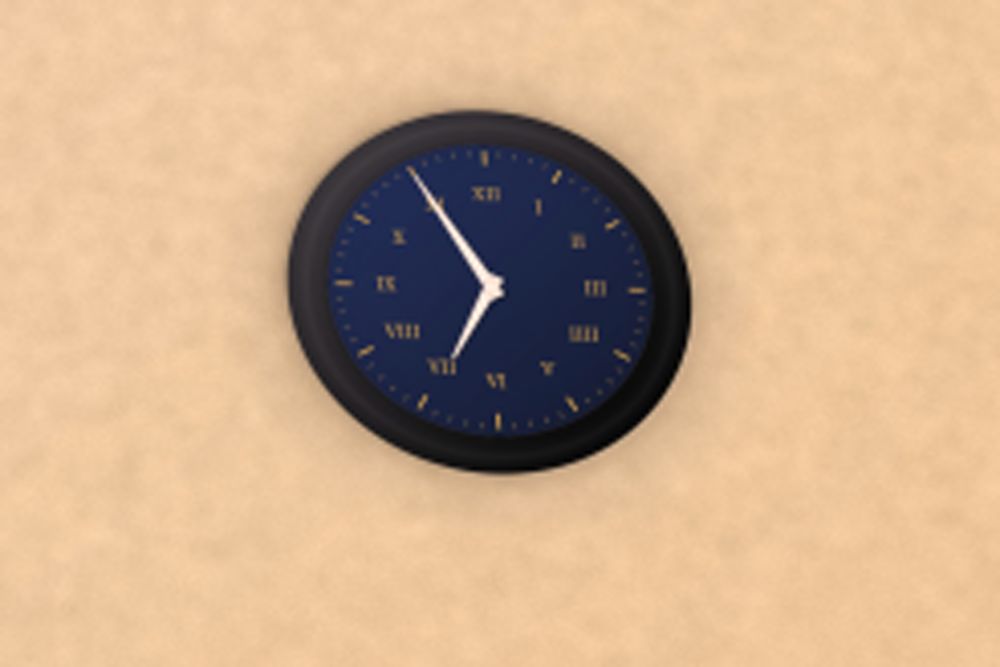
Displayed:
h=6 m=55
